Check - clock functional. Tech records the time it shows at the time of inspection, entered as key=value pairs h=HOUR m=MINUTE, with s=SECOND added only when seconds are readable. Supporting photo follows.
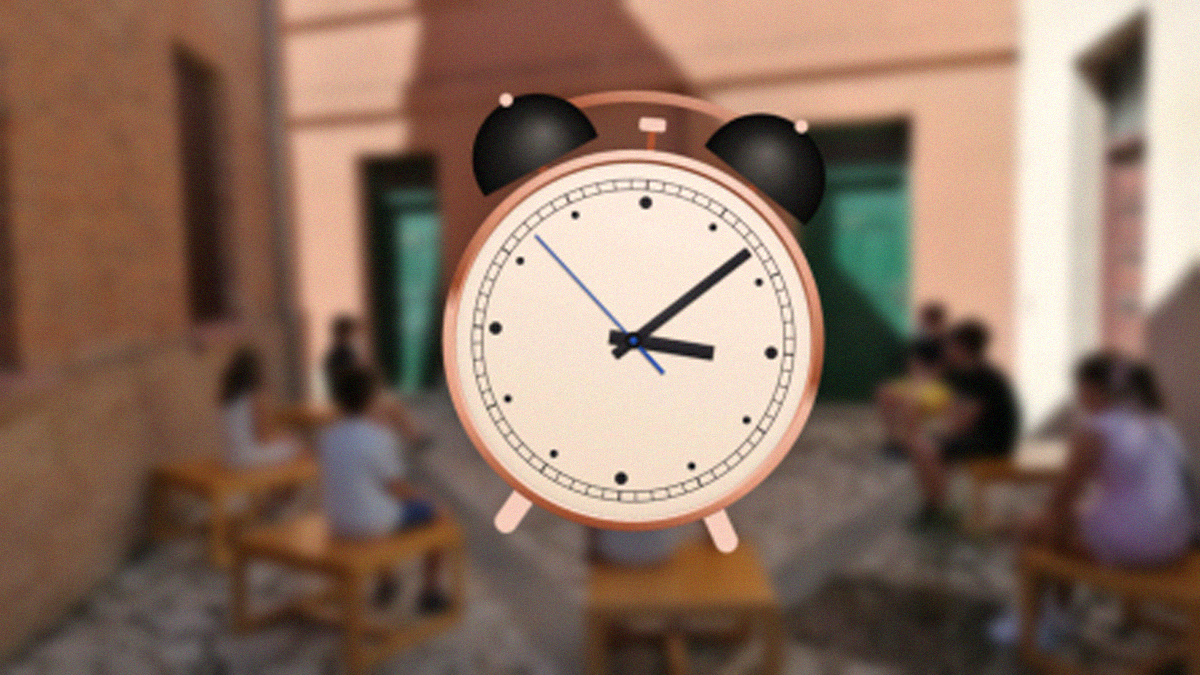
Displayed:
h=3 m=7 s=52
